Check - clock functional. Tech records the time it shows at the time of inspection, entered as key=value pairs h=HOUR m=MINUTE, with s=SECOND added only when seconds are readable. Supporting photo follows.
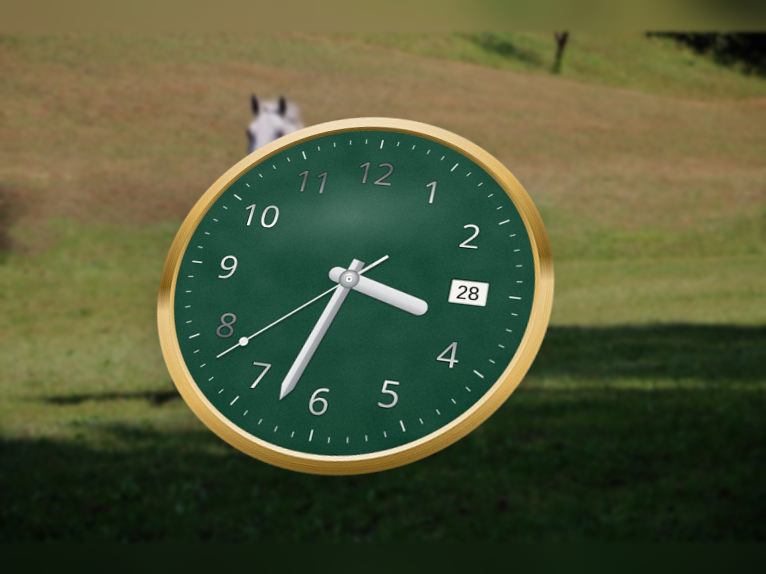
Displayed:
h=3 m=32 s=38
